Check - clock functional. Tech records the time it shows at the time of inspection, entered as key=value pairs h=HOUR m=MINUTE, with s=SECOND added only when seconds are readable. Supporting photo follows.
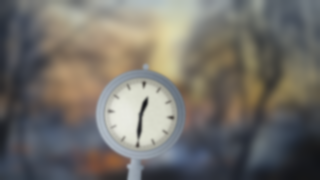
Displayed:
h=12 m=30
